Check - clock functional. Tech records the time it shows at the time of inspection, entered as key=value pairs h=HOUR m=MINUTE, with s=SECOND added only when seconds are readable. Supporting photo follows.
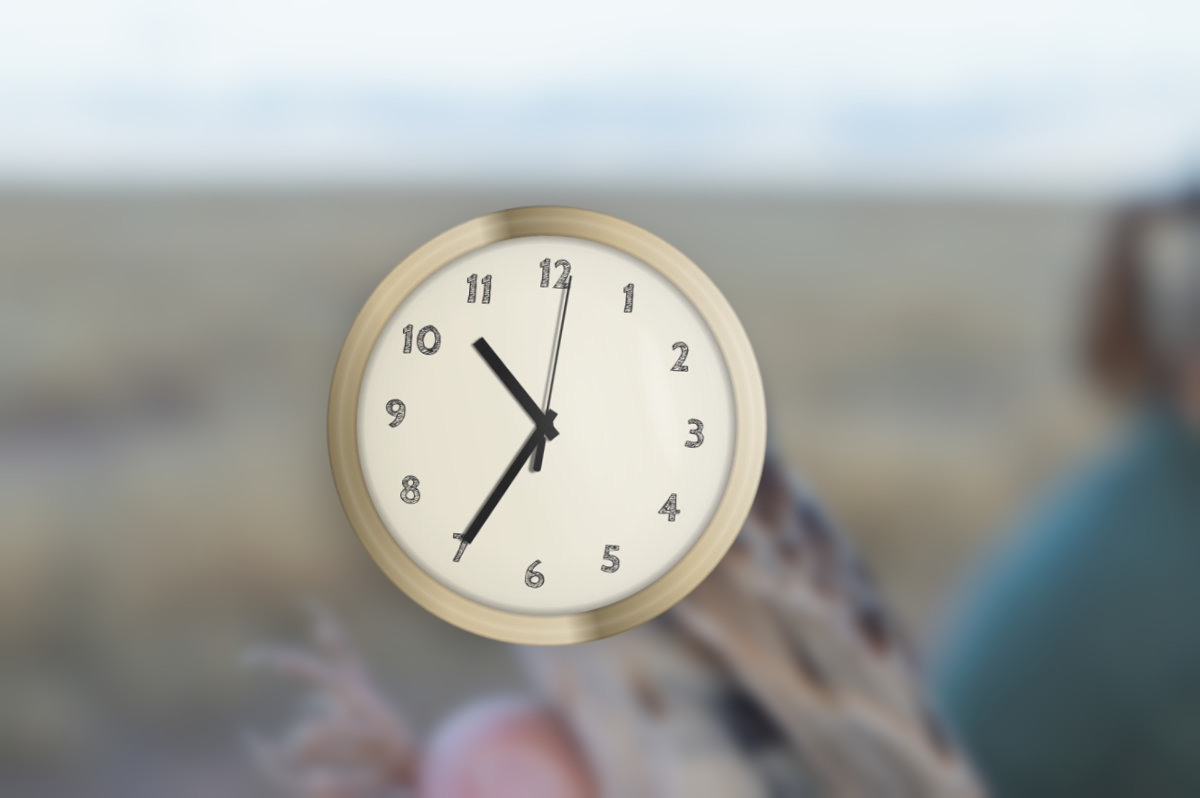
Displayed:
h=10 m=35 s=1
